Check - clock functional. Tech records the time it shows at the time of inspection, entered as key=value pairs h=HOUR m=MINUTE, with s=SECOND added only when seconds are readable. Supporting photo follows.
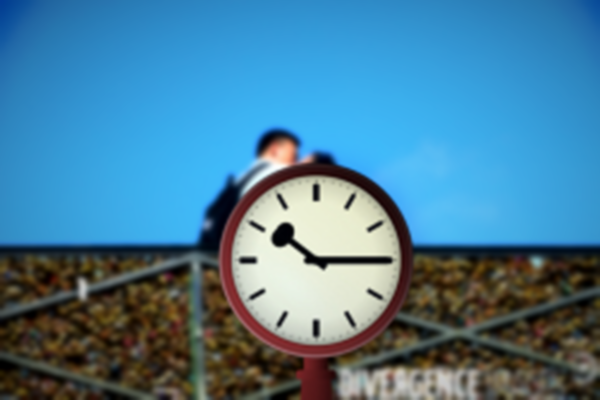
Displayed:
h=10 m=15
